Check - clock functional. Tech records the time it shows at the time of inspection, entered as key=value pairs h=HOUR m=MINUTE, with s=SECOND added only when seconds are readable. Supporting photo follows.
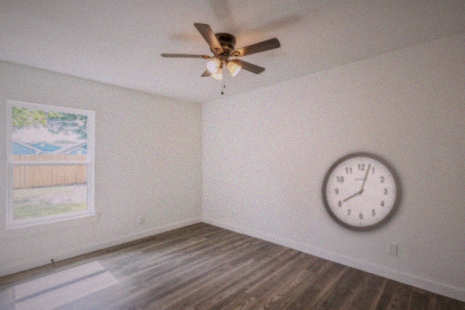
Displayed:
h=8 m=3
